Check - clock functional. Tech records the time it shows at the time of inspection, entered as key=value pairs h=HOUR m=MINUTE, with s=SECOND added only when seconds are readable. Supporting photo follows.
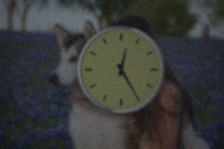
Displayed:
h=12 m=25
